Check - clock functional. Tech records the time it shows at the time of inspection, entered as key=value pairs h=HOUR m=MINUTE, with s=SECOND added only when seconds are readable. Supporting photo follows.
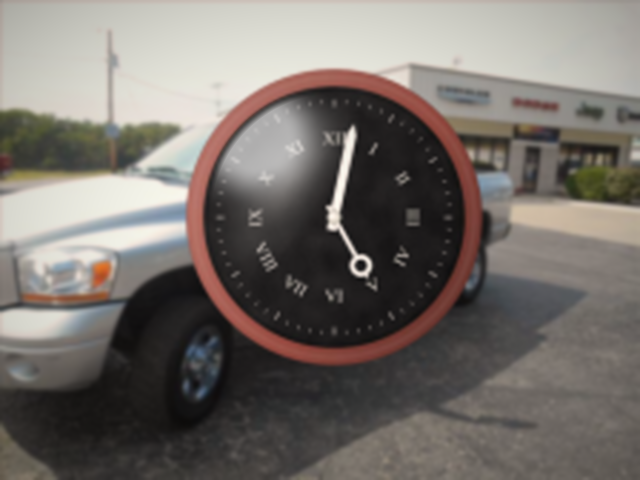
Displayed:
h=5 m=2
